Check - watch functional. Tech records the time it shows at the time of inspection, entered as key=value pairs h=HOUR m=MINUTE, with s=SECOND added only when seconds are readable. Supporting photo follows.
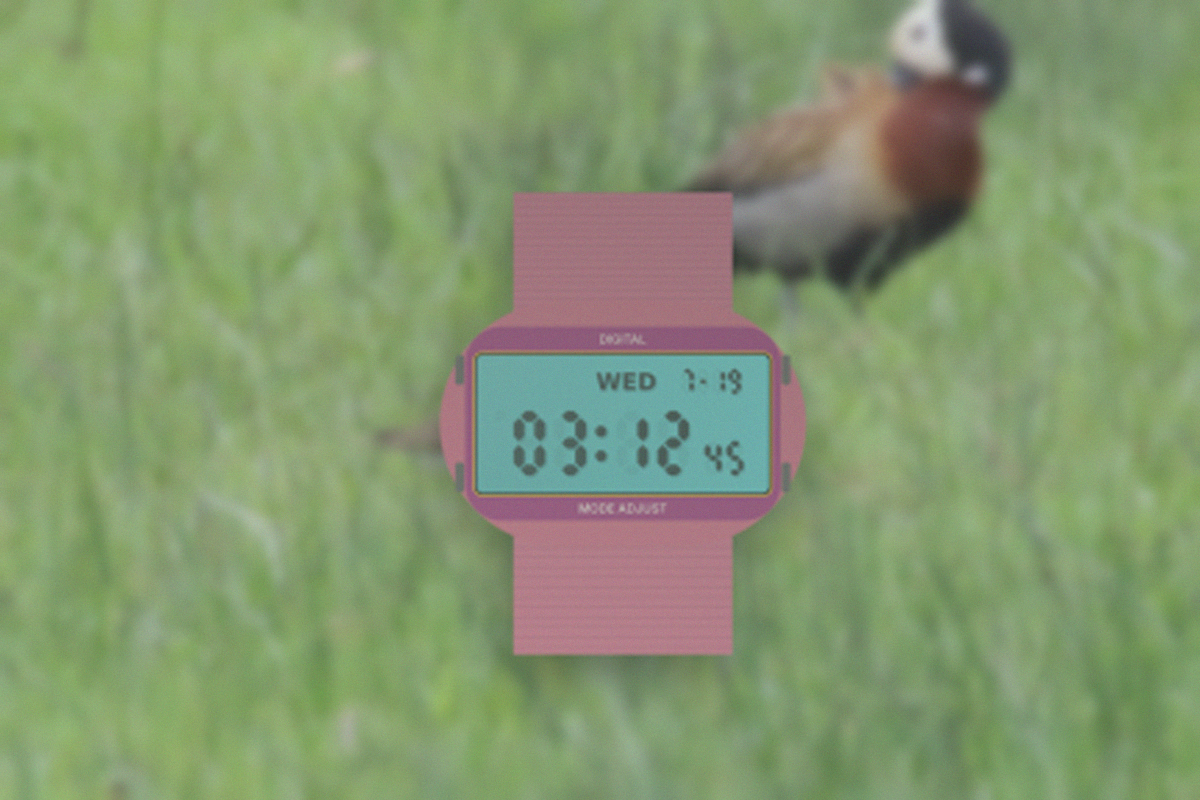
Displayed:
h=3 m=12 s=45
